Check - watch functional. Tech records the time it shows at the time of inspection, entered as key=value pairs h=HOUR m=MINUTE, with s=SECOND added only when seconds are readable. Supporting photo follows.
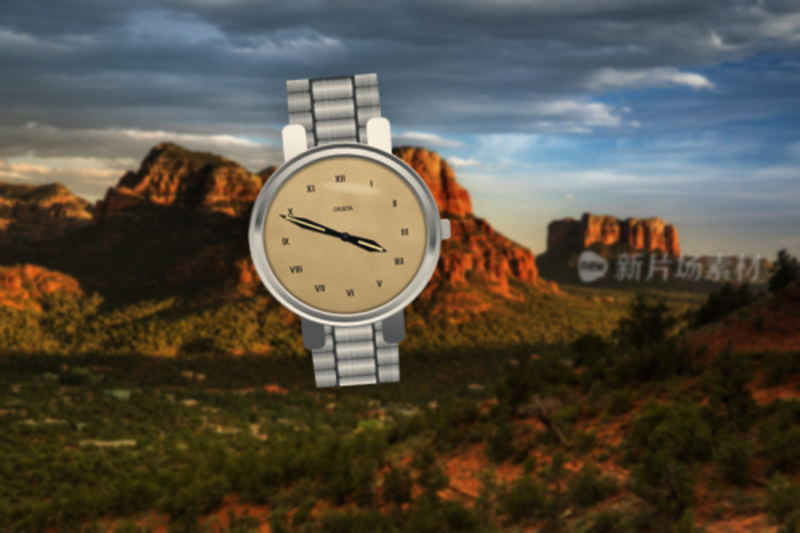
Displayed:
h=3 m=49
